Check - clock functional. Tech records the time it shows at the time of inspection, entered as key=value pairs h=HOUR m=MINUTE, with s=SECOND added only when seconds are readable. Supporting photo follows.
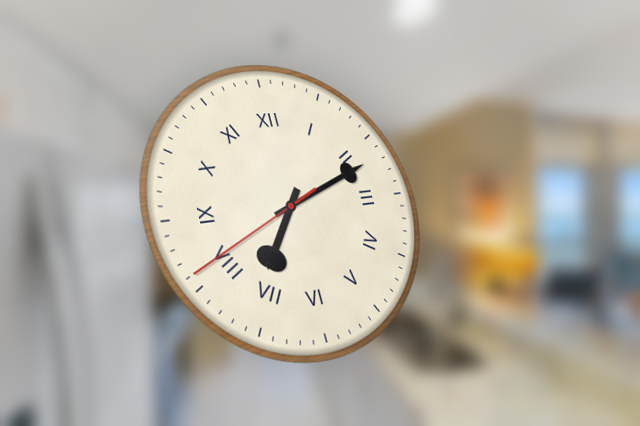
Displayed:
h=7 m=11 s=41
